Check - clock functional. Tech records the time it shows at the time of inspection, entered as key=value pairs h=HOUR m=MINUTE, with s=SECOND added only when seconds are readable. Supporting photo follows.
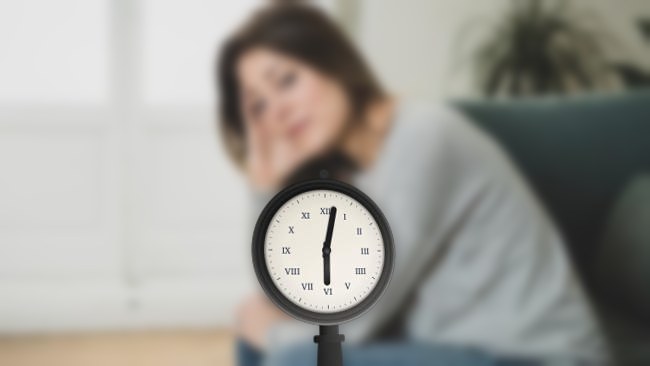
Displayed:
h=6 m=2
